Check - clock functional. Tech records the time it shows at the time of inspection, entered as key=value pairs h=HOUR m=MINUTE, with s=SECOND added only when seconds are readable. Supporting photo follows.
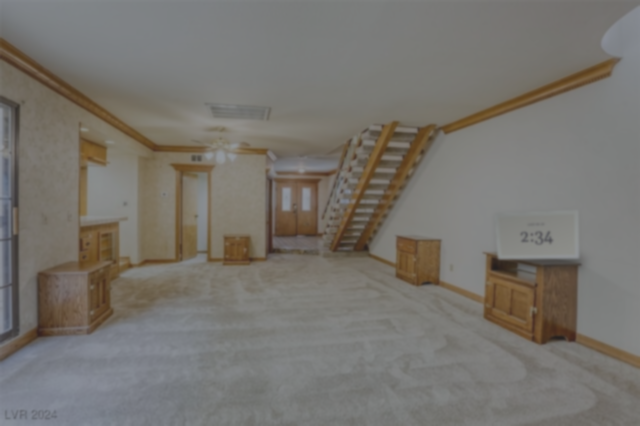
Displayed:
h=2 m=34
